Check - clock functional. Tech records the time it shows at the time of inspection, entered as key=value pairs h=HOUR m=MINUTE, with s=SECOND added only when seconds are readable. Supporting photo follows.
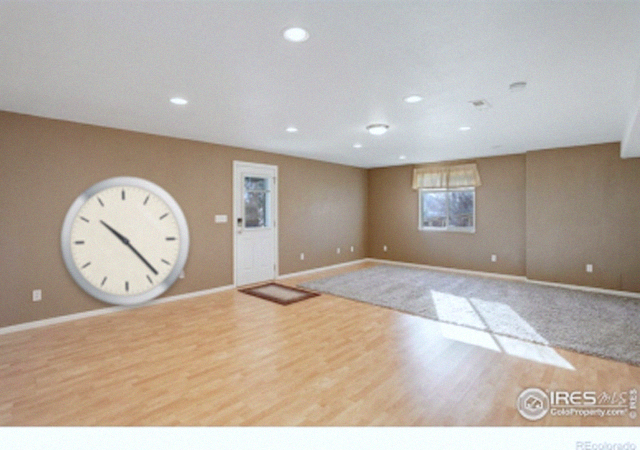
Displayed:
h=10 m=23
